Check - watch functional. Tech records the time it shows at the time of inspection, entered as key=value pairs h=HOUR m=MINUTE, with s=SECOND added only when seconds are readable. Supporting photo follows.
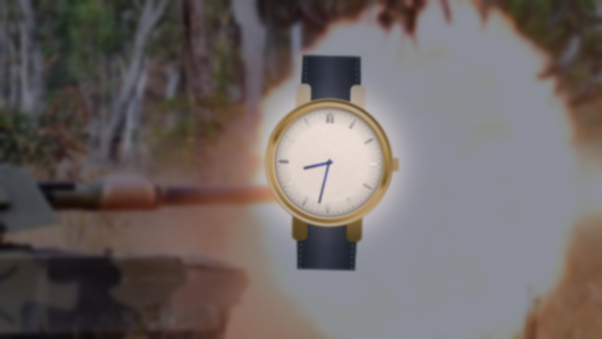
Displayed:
h=8 m=32
